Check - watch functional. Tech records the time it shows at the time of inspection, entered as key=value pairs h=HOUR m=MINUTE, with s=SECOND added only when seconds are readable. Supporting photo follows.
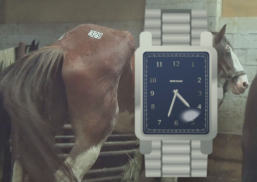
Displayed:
h=4 m=33
